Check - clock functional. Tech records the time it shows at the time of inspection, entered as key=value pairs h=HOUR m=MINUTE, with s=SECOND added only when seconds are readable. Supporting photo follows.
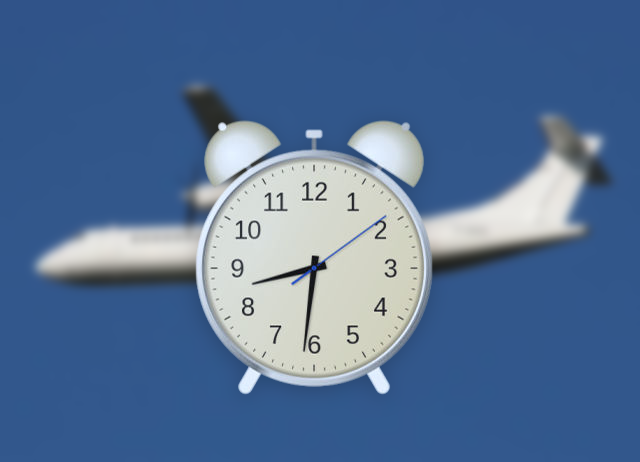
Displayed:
h=8 m=31 s=9
